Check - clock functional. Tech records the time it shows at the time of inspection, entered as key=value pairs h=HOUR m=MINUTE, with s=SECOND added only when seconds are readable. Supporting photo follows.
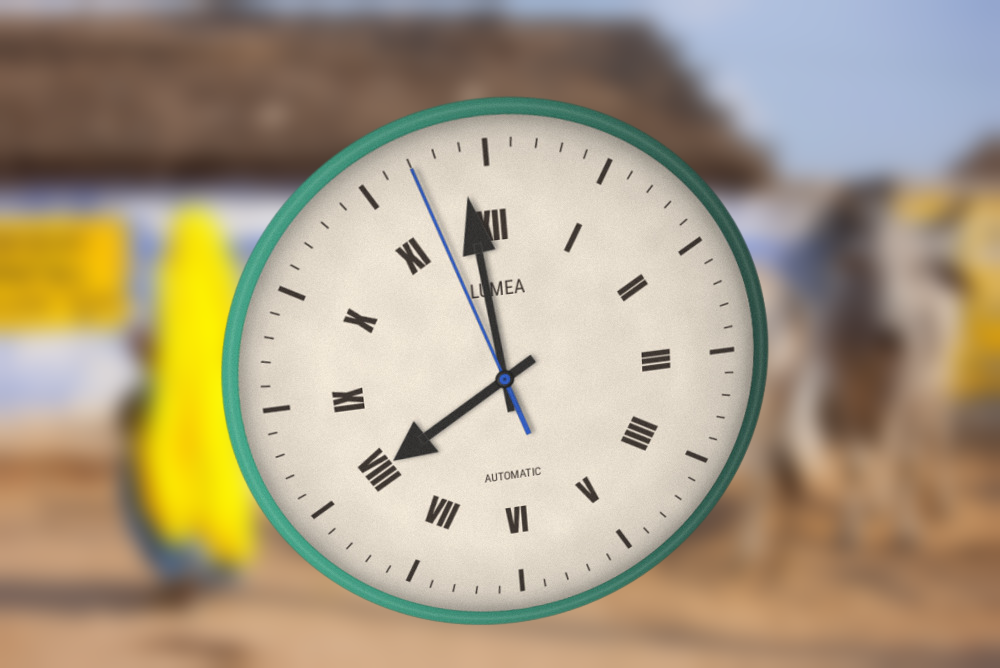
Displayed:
h=7 m=58 s=57
